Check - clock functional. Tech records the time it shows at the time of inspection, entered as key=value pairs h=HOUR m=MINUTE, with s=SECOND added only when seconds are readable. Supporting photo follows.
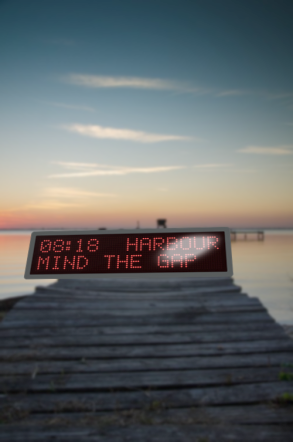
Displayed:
h=8 m=18
